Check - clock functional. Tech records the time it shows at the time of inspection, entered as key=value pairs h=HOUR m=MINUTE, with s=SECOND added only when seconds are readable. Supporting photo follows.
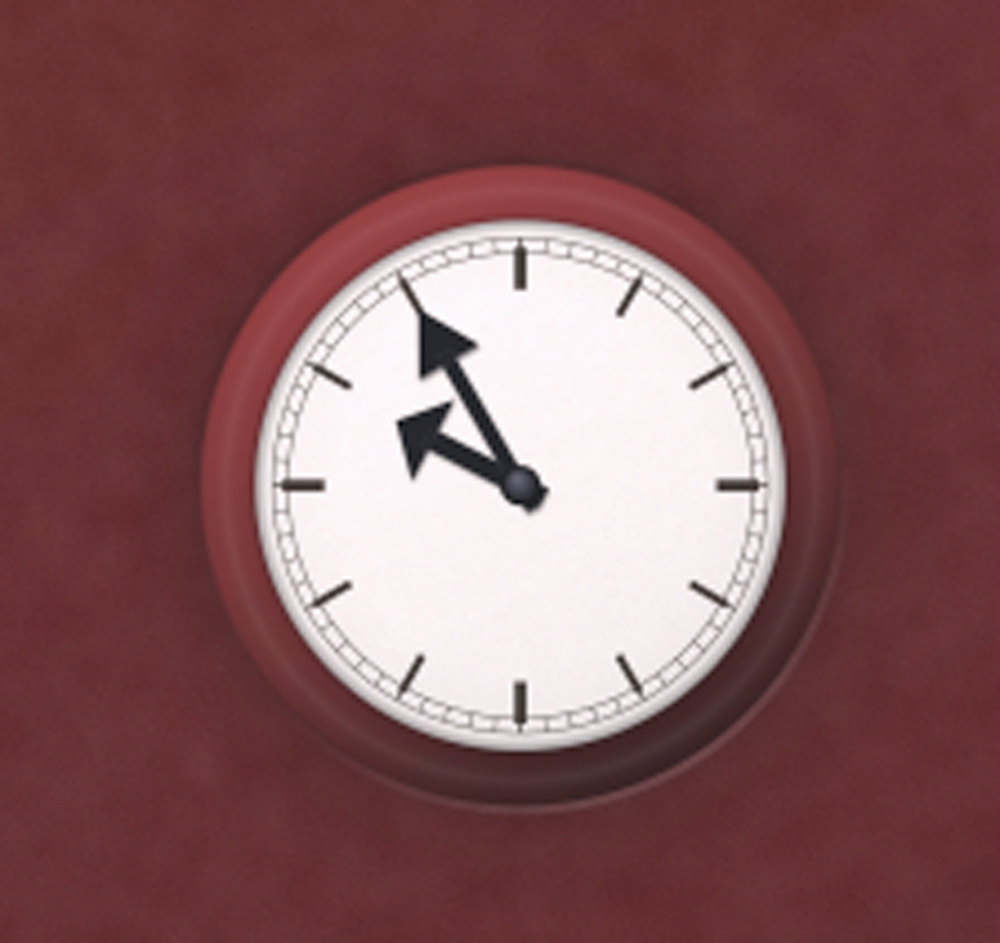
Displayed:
h=9 m=55
